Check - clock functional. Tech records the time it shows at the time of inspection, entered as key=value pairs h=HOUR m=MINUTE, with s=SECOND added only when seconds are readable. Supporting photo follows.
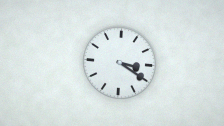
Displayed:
h=3 m=20
